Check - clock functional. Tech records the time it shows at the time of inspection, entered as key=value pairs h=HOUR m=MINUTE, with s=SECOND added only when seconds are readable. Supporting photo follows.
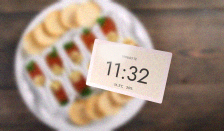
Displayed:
h=11 m=32
